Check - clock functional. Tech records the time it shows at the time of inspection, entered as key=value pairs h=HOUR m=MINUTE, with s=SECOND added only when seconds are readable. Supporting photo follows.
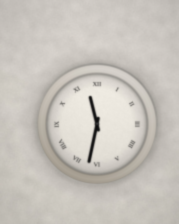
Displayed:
h=11 m=32
